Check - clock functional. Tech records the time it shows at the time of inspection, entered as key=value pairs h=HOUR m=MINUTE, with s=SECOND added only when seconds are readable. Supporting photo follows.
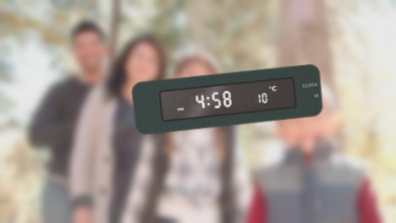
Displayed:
h=4 m=58
